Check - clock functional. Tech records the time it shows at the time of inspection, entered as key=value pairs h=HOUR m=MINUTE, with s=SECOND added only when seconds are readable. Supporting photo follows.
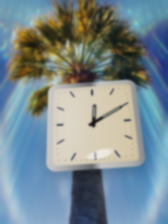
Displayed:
h=12 m=10
